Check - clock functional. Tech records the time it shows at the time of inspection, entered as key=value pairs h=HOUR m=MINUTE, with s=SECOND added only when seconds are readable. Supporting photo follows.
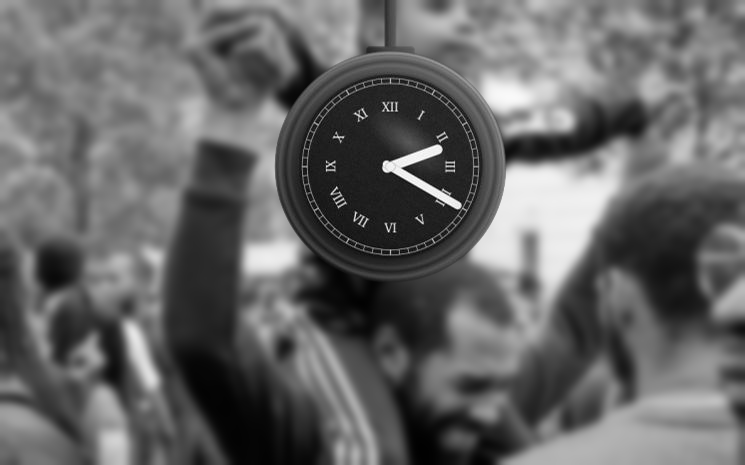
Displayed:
h=2 m=20
